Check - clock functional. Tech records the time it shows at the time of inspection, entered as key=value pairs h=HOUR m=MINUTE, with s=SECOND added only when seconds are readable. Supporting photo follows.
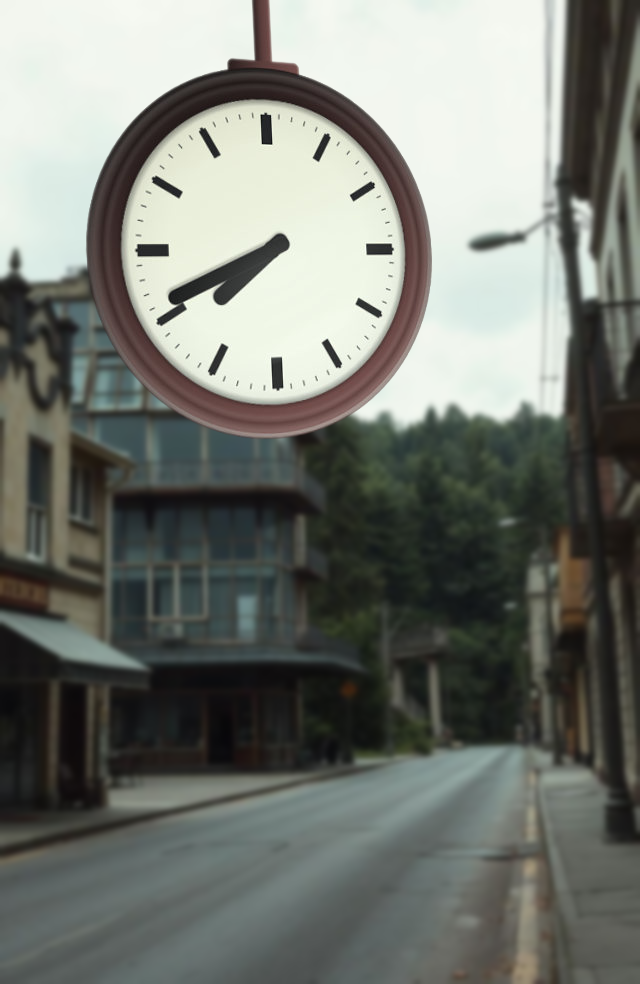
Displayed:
h=7 m=41
